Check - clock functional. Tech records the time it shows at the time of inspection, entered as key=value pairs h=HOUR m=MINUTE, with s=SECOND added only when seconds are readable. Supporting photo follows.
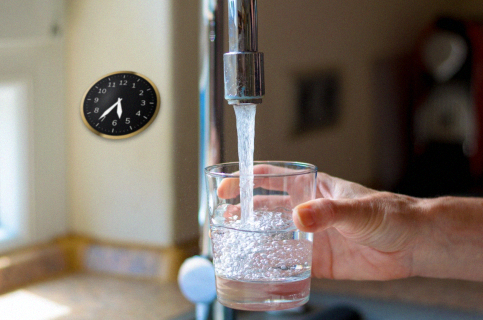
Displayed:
h=5 m=36
